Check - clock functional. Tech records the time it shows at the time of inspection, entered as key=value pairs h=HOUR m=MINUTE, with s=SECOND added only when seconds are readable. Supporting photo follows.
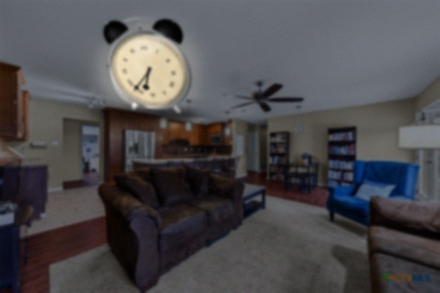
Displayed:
h=6 m=37
